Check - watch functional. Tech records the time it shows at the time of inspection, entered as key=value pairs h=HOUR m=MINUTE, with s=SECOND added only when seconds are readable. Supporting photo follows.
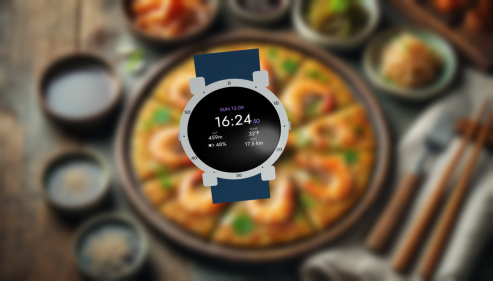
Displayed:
h=16 m=24
